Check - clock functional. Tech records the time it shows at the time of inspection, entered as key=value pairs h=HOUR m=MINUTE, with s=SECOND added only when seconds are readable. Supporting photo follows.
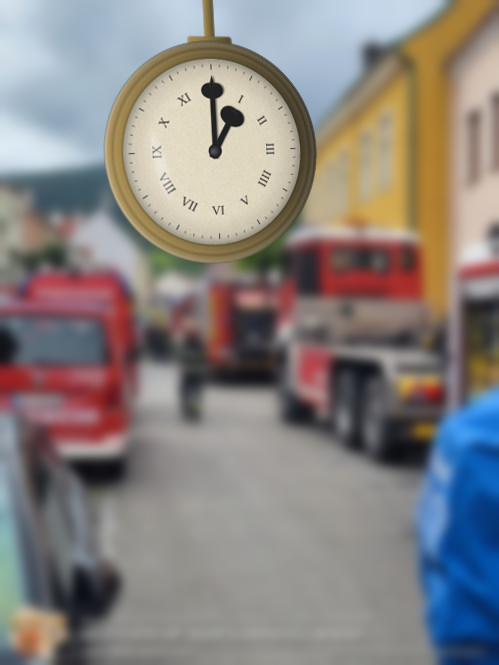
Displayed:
h=1 m=0
